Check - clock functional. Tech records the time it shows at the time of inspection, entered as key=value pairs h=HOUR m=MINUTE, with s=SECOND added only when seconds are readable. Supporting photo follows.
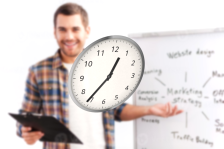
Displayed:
h=12 m=36
